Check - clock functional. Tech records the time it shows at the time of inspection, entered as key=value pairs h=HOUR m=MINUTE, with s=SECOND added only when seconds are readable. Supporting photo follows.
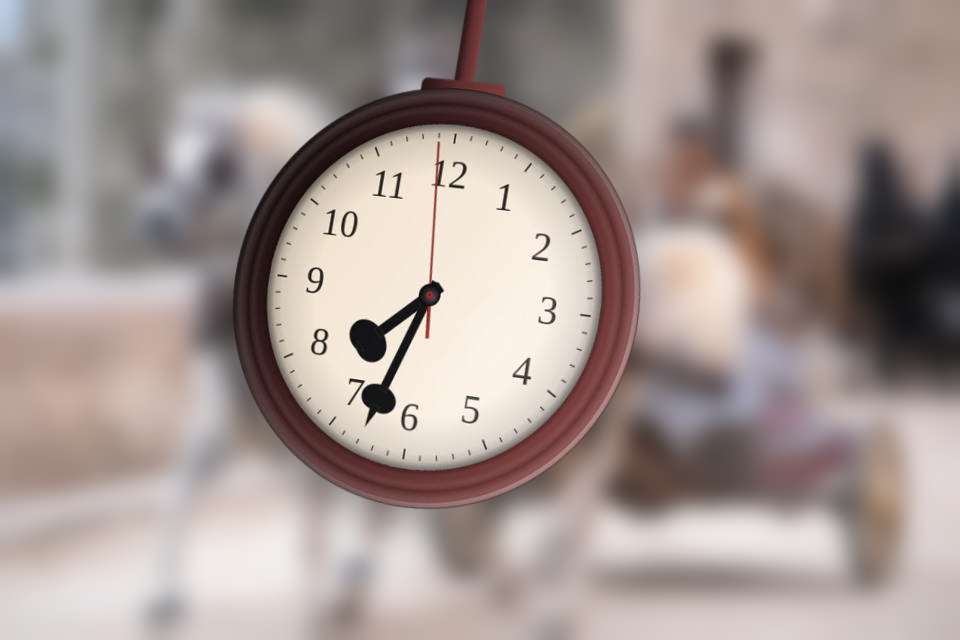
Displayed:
h=7 m=32 s=59
